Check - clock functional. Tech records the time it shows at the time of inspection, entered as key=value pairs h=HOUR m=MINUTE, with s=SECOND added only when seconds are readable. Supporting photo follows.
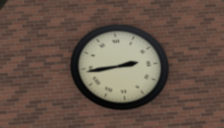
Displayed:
h=2 m=44
